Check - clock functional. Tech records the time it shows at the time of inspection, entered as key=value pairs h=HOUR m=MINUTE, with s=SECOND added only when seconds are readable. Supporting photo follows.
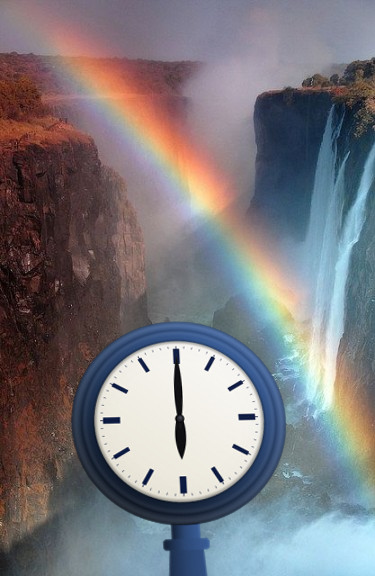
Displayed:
h=6 m=0
